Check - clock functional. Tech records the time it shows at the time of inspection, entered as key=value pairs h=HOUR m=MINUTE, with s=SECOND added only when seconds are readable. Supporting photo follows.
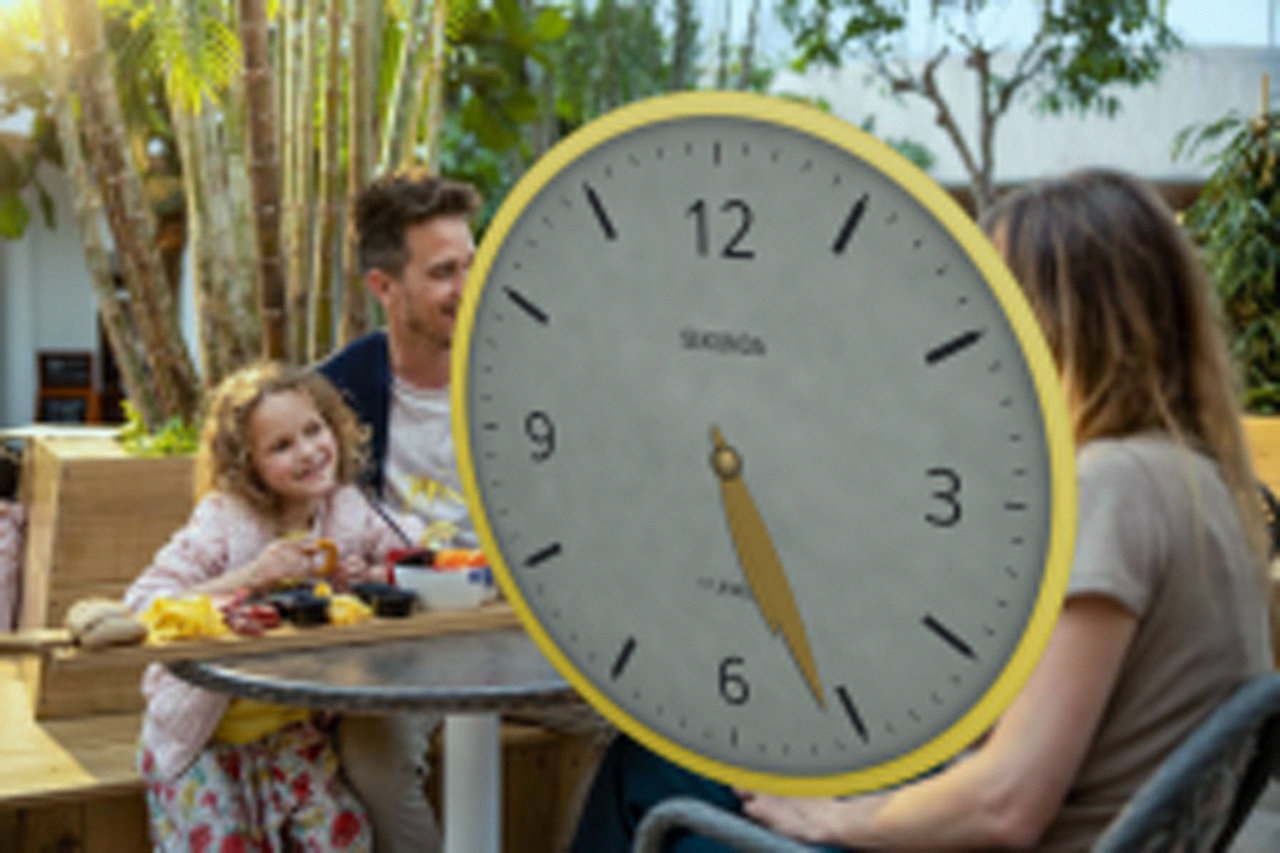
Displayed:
h=5 m=26
